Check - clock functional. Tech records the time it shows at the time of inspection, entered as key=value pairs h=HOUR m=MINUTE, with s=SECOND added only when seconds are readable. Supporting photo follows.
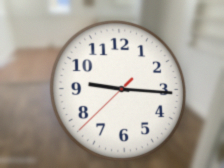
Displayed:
h=9 m=15 s=38
